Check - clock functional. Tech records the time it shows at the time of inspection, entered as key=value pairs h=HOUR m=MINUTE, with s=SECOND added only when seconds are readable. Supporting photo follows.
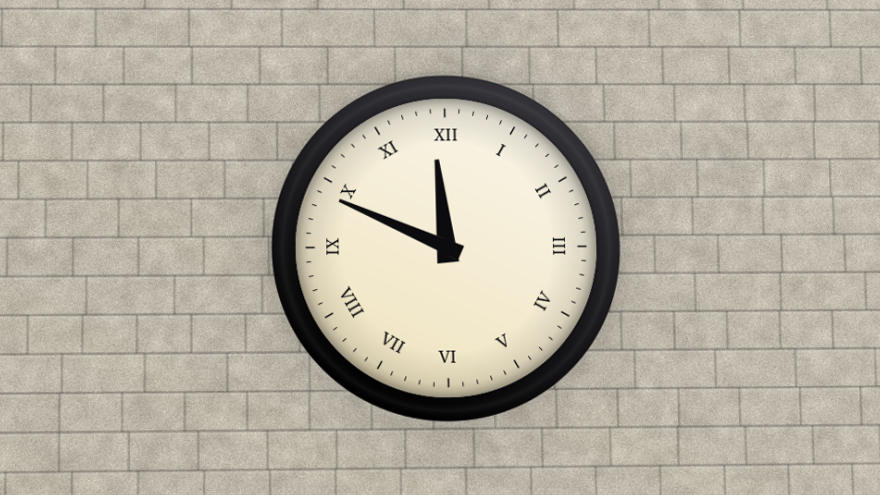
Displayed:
h=11 m=49
